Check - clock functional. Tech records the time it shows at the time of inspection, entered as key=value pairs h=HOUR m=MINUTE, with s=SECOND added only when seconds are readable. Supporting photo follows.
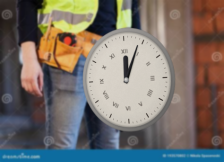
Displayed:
h=12 m=4
